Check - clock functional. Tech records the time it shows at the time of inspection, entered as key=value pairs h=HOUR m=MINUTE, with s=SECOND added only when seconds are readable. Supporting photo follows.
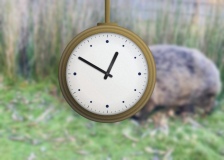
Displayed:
h=12 m=50
